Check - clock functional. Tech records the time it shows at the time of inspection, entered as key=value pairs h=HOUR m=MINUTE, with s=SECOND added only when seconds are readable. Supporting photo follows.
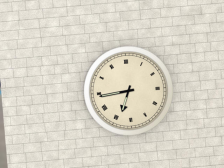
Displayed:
h=6 m=44
